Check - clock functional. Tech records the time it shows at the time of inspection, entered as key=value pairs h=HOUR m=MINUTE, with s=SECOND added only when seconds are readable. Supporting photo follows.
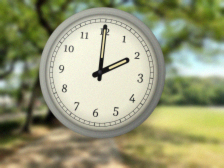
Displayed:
h=2 m=0
